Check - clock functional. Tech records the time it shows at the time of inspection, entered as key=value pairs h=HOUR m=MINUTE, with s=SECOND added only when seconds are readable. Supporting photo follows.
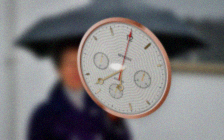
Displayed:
h=5 m=37
